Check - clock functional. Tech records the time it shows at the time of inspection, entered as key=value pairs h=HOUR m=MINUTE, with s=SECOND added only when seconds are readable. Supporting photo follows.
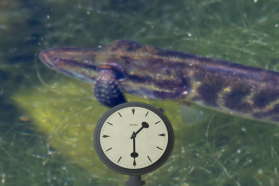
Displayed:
h=1 m=30
